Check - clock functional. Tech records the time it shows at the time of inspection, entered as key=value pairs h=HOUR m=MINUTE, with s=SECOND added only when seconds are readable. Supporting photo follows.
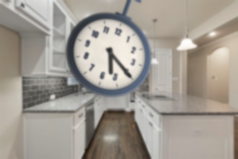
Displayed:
h=5 m=20
